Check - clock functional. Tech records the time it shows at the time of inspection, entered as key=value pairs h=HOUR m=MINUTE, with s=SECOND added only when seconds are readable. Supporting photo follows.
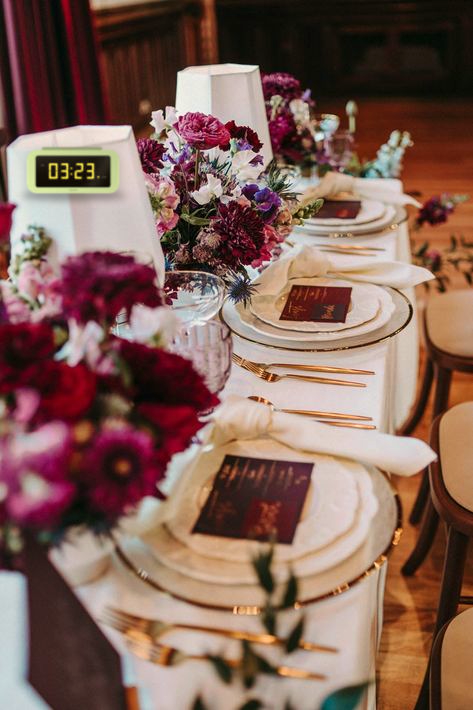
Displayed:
h=3 m=23
